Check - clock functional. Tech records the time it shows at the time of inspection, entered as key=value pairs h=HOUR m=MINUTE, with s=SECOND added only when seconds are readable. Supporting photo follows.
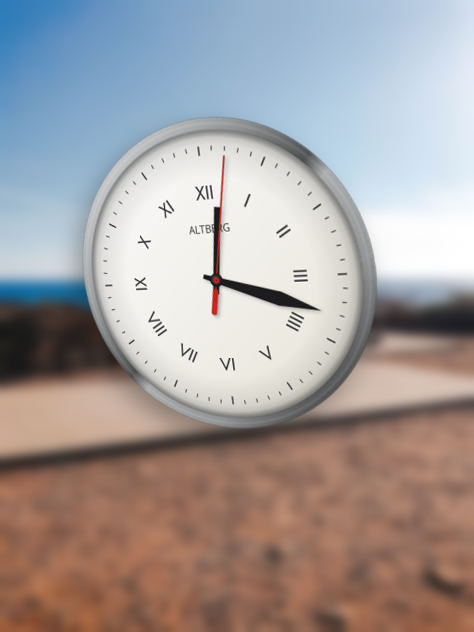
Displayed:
h=12 m=18 s=2
